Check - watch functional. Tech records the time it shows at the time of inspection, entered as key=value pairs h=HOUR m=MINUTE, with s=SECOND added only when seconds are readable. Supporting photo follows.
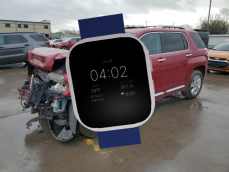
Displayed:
h=4 m=2
